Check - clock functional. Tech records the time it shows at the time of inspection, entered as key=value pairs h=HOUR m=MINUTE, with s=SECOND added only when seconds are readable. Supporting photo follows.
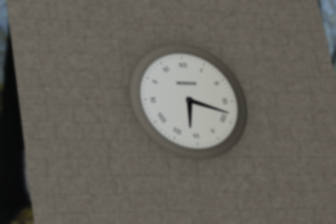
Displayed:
h=6 m=18
